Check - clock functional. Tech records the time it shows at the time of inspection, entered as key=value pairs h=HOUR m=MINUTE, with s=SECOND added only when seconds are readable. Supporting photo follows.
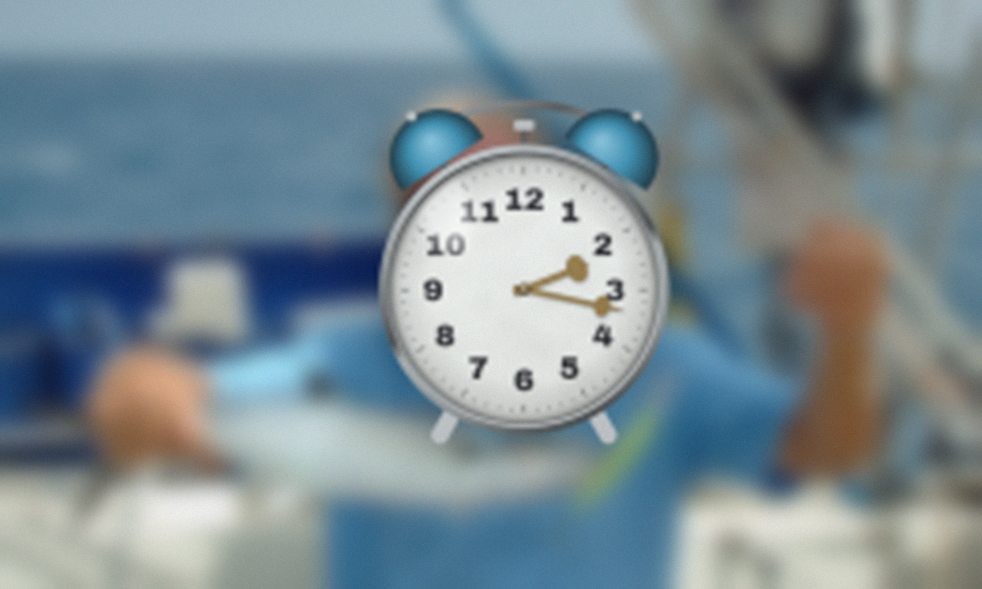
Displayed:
h=2 m=17
